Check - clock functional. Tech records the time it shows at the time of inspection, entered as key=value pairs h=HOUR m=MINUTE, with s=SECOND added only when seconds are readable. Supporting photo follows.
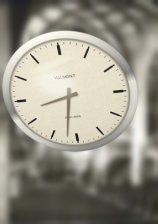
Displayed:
h=8 m=32
